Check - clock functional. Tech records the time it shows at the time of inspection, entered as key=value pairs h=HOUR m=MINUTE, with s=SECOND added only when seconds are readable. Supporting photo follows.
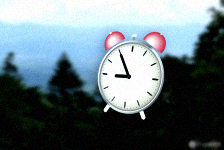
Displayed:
h=8 m=55
